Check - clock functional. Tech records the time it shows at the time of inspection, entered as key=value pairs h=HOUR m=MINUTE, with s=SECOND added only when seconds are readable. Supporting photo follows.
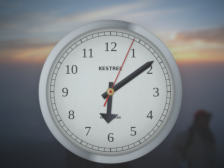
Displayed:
h=6 m=9 s=4
